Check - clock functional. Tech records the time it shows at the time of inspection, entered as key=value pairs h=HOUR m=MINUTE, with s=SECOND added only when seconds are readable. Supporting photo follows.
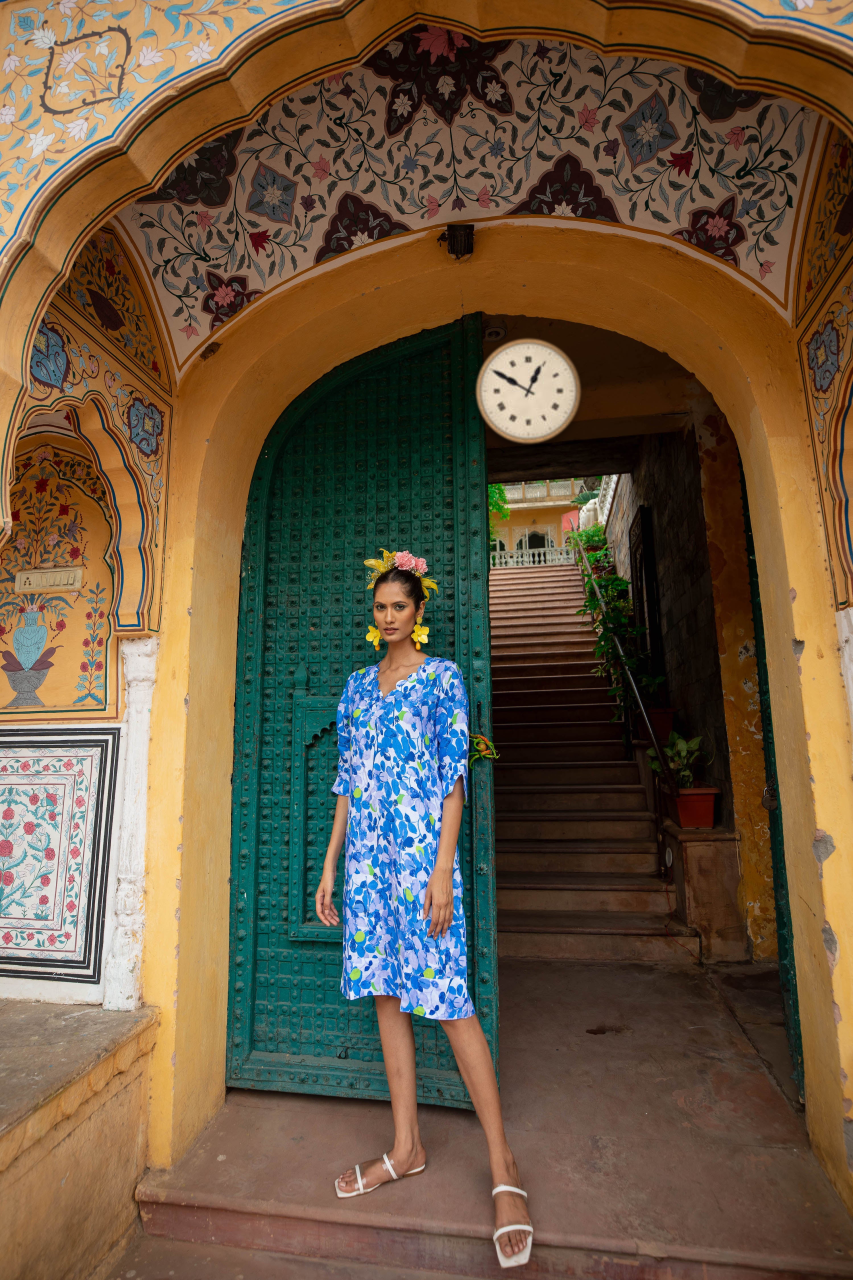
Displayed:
h=12 m=50
